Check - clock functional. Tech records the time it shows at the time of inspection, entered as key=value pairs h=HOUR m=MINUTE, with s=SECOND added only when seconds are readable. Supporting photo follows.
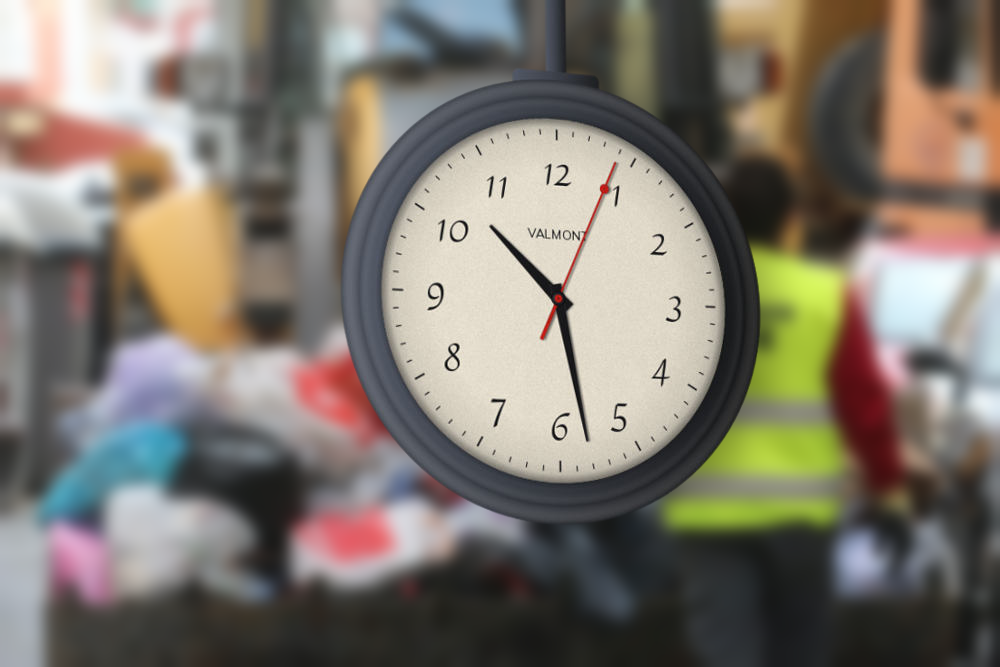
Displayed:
h=10 m=28 s=4
